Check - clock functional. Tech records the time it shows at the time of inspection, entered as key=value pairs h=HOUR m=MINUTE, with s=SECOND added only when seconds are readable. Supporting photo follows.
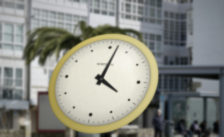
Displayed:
h=4 m=2
